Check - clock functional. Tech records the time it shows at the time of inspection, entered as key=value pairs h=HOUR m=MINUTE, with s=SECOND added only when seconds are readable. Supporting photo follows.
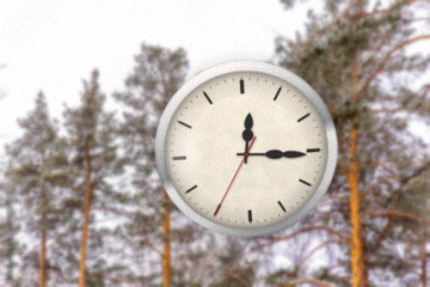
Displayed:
h=12 m=15 s=35
